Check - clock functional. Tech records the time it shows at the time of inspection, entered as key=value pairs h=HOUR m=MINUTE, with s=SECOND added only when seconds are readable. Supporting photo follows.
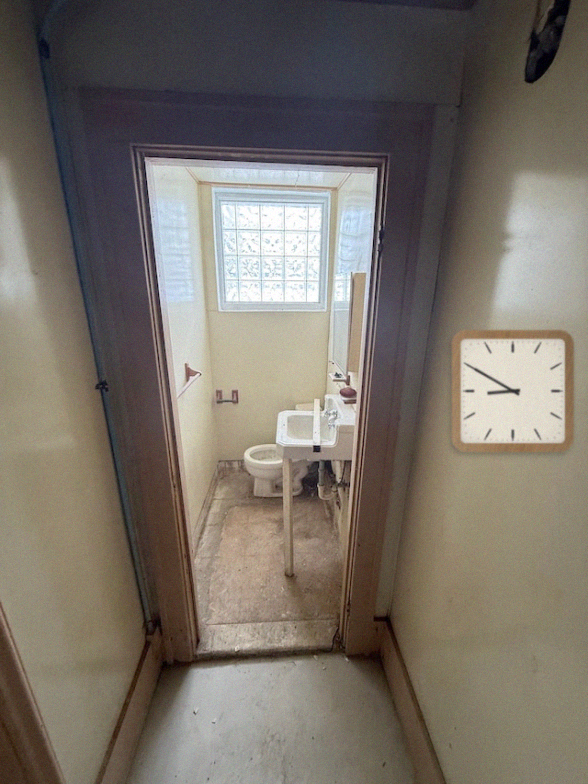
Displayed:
h=8 m=50
